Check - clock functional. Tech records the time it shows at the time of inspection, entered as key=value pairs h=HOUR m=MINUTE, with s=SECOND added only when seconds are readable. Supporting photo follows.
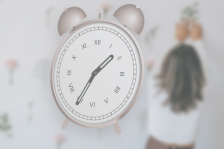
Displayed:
h=1 m=35
